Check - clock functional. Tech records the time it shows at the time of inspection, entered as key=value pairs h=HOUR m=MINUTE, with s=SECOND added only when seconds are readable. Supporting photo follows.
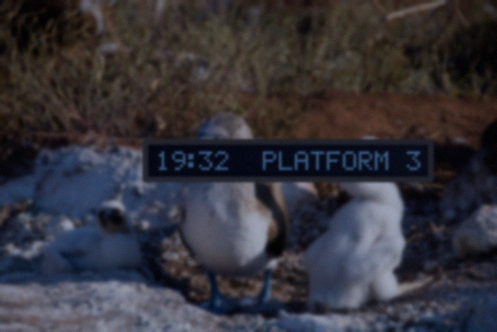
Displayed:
h=19 m=32
